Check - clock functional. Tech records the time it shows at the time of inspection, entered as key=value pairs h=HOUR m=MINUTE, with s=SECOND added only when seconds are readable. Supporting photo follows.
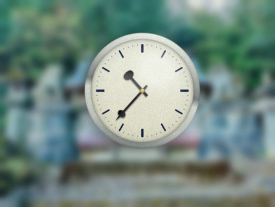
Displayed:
h=10 m=37
